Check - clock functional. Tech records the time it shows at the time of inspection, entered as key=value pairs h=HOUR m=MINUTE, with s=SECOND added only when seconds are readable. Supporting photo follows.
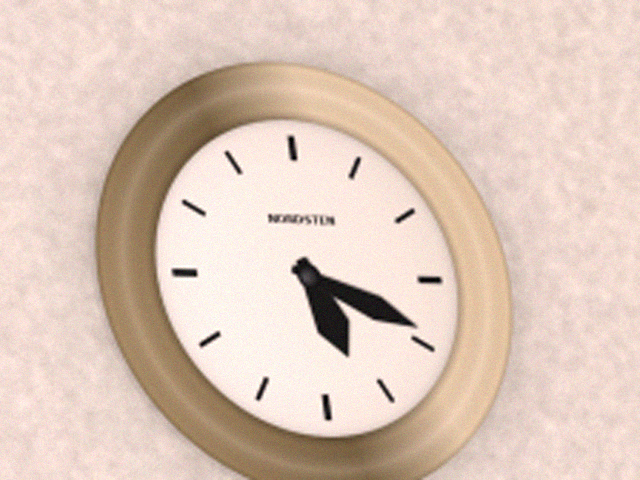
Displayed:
h=5 m=19
